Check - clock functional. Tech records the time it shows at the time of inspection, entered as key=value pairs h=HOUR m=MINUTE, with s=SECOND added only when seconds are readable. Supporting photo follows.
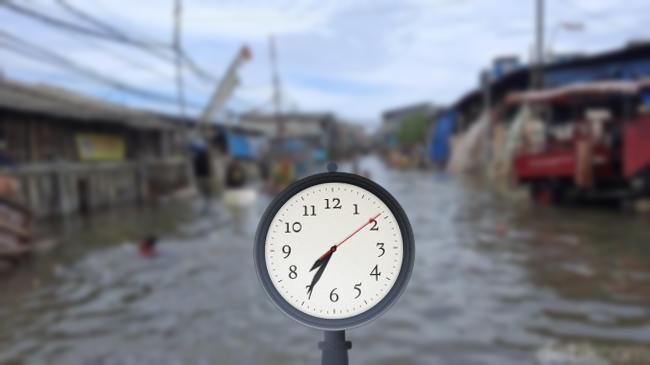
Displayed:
h=7 m=35 s=9
